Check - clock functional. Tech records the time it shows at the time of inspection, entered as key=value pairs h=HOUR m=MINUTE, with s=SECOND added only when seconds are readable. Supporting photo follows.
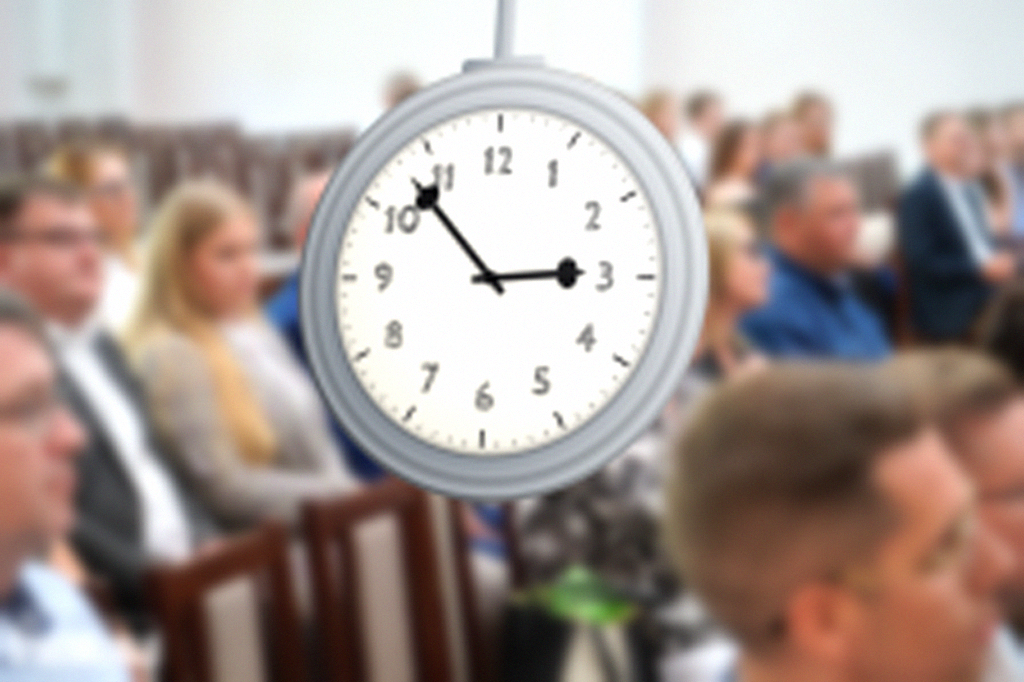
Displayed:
h=2 m=53
